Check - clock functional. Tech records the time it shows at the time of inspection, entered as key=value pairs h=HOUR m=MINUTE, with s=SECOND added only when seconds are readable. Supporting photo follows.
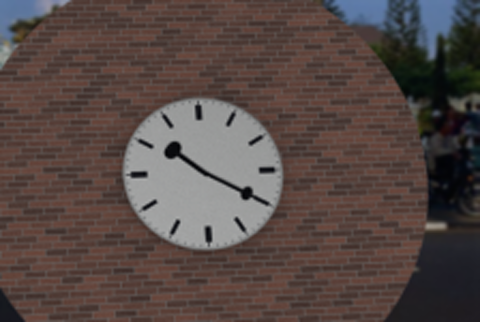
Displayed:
h=10 m=20
